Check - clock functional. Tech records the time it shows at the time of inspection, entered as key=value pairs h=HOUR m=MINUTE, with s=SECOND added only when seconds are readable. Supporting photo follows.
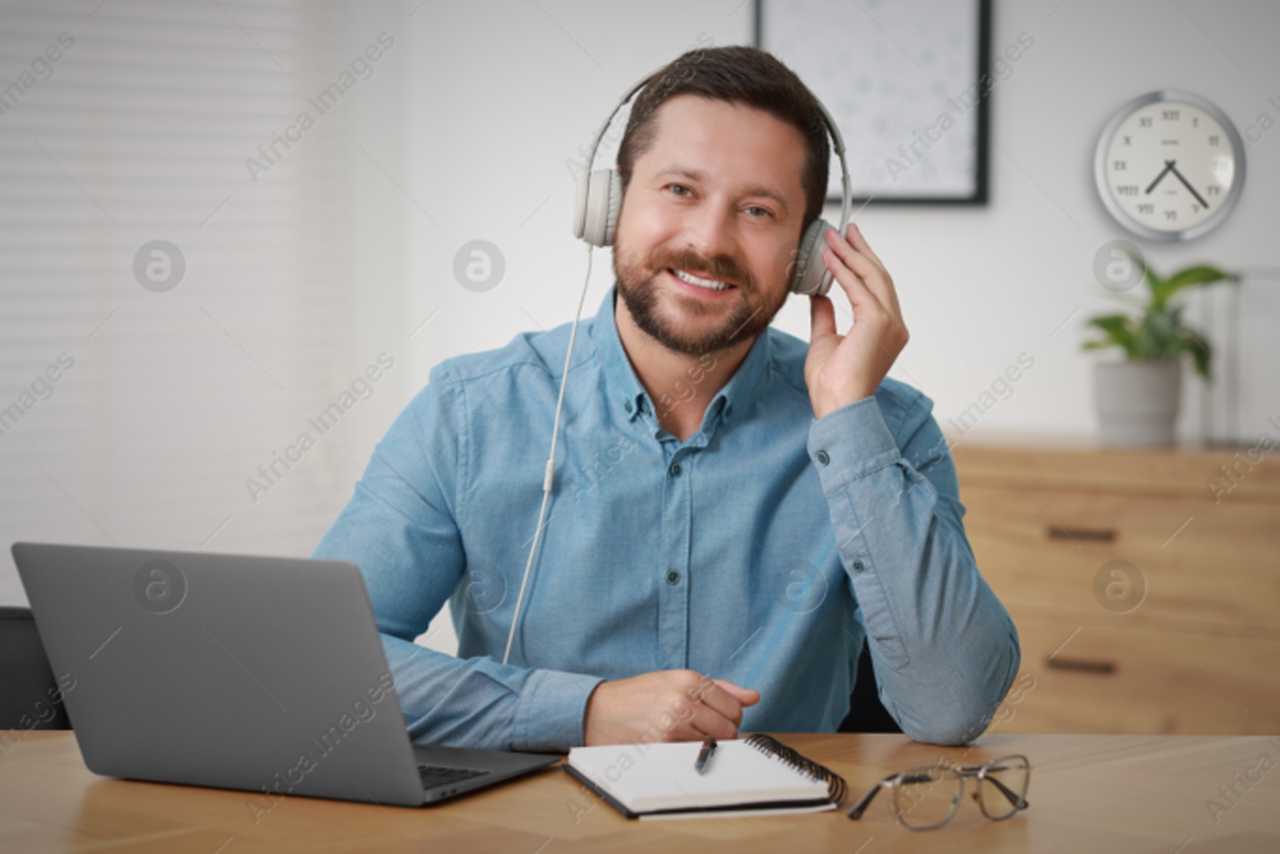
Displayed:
h=7 m=23
